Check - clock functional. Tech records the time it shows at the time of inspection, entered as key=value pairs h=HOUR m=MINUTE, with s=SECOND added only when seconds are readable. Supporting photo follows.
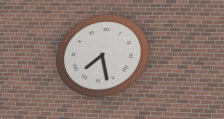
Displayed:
h=7 m=27
